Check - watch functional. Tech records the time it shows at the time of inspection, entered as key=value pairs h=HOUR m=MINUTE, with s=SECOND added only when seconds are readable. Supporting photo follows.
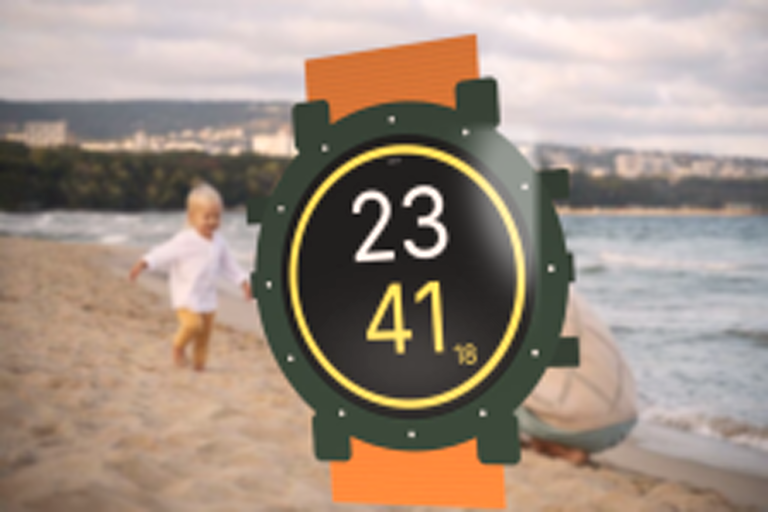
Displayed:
h=23 m=41
